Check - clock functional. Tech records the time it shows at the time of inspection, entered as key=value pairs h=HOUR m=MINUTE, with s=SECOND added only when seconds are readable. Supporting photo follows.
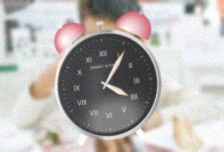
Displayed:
h=4 m=6
